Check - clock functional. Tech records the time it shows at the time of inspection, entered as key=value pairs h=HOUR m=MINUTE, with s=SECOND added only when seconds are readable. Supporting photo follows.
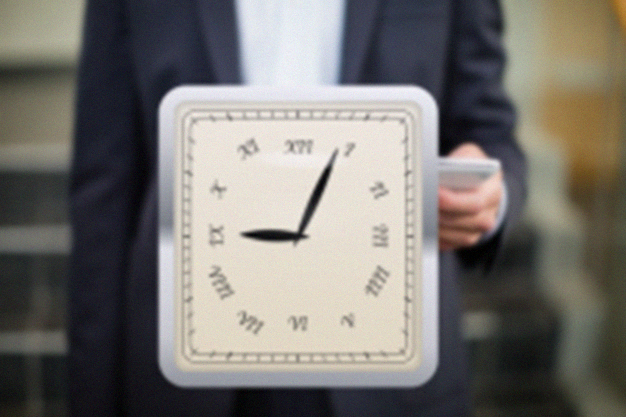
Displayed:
h=9 m=4
